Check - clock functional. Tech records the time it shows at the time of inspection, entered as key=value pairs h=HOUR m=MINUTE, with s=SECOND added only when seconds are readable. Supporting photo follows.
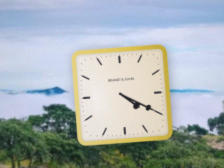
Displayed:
h=4 m=20
